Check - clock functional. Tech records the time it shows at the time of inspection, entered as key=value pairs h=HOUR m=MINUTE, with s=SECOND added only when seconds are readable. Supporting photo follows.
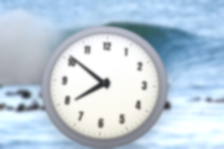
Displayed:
h=7 m=51
